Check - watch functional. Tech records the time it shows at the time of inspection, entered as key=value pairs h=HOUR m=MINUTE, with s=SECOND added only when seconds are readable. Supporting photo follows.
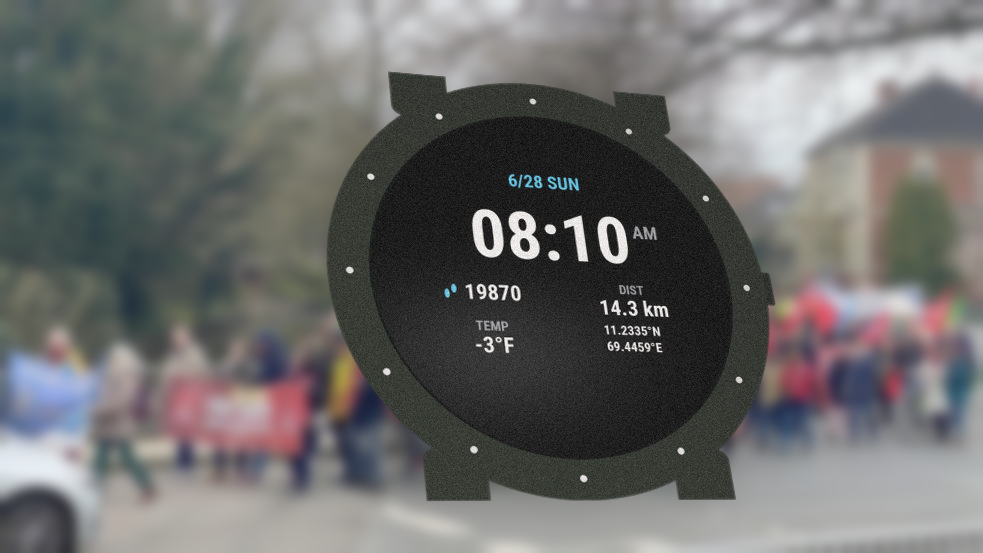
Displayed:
h=8 m=10
